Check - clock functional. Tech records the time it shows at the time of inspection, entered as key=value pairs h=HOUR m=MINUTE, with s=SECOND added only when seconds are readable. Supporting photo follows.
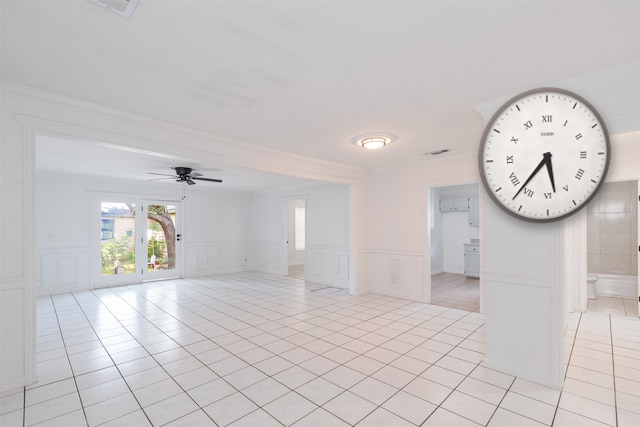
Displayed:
h=5 m=37
